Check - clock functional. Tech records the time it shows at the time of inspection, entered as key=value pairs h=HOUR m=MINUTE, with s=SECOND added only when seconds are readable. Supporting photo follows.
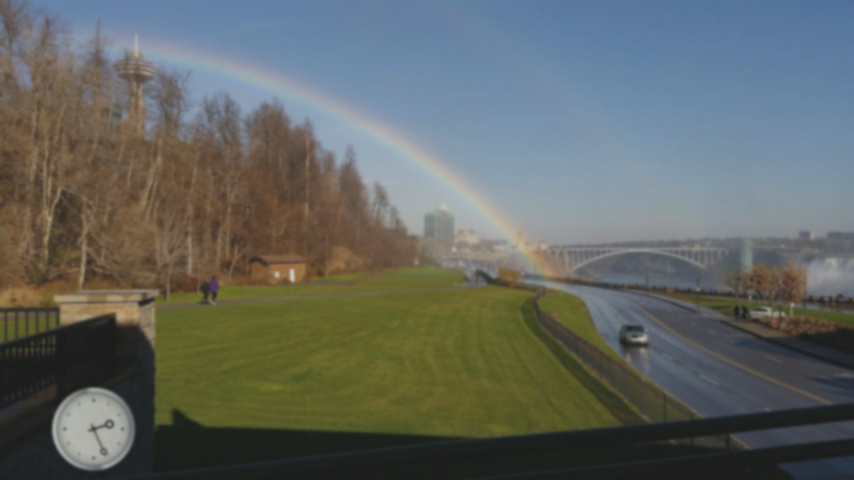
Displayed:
h=2 m=26
